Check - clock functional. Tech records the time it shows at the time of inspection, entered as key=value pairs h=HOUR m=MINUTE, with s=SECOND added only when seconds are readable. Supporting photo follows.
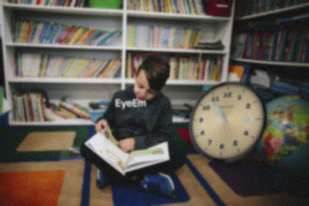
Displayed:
h=10 m=53
